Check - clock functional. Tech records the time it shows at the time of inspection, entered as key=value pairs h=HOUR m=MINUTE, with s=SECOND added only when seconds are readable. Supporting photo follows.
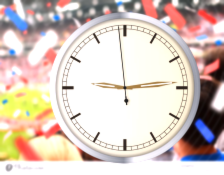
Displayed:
h=9 m=13 s=59
